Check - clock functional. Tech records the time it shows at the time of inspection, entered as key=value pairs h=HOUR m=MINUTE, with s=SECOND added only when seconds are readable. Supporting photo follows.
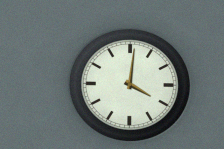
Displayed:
h=4 m=1
